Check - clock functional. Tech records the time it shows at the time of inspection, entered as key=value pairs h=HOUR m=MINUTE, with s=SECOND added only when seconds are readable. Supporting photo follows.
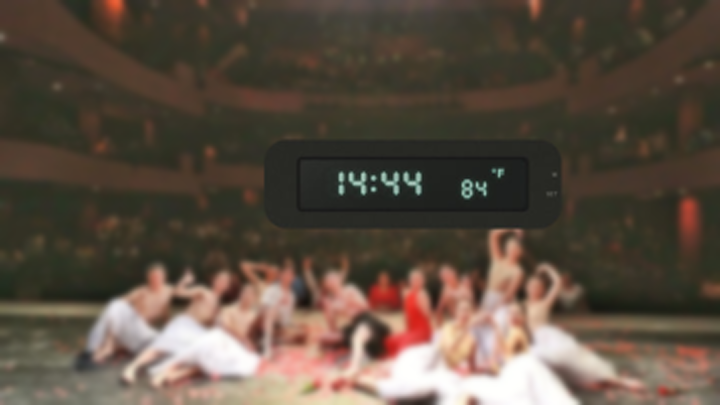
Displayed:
h=14 m=44
